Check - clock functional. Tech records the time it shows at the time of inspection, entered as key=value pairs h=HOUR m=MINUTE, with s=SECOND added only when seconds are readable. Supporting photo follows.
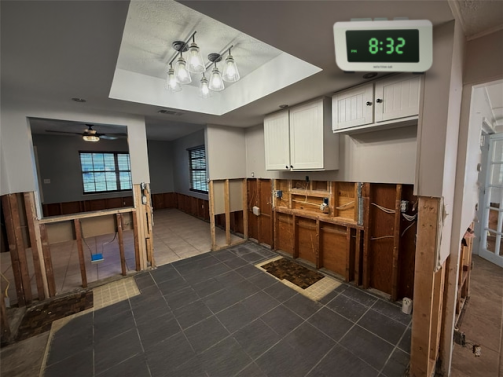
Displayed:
h=8 m=32
